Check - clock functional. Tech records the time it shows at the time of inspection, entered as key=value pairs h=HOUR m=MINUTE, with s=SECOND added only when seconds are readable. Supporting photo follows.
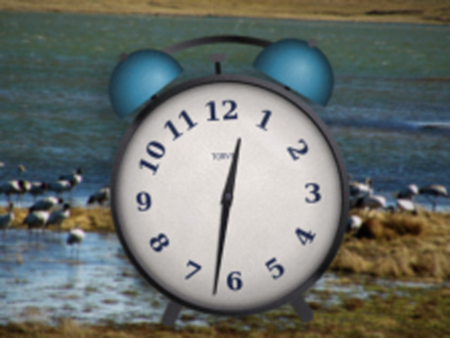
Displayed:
h=12 m=32
